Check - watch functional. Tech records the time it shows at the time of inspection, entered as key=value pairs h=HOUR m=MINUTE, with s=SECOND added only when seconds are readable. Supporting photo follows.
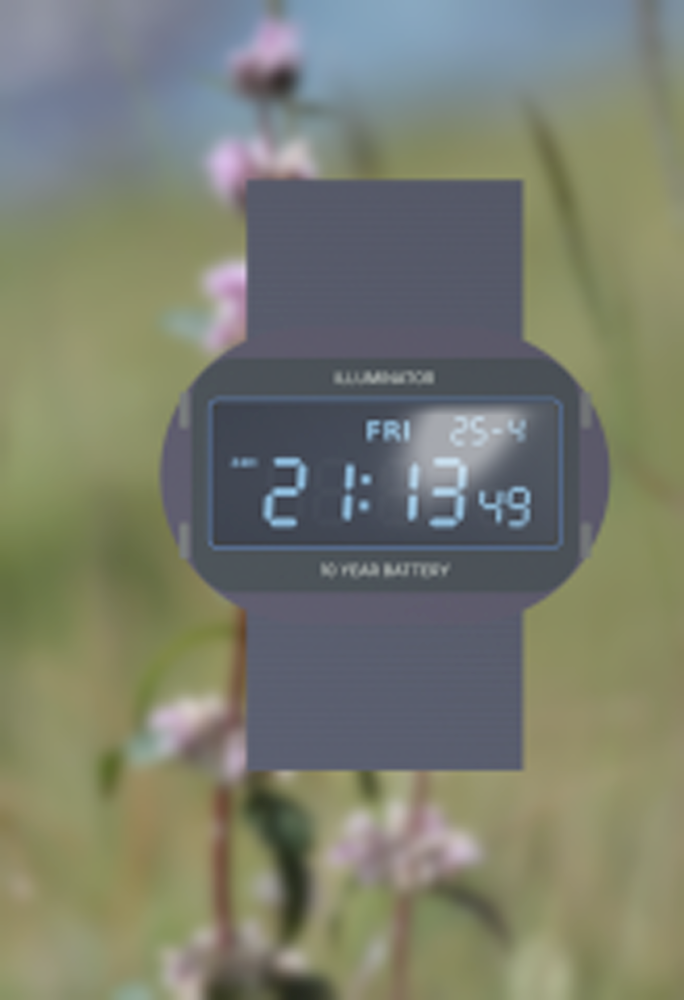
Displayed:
h=21 m=13 s=49
